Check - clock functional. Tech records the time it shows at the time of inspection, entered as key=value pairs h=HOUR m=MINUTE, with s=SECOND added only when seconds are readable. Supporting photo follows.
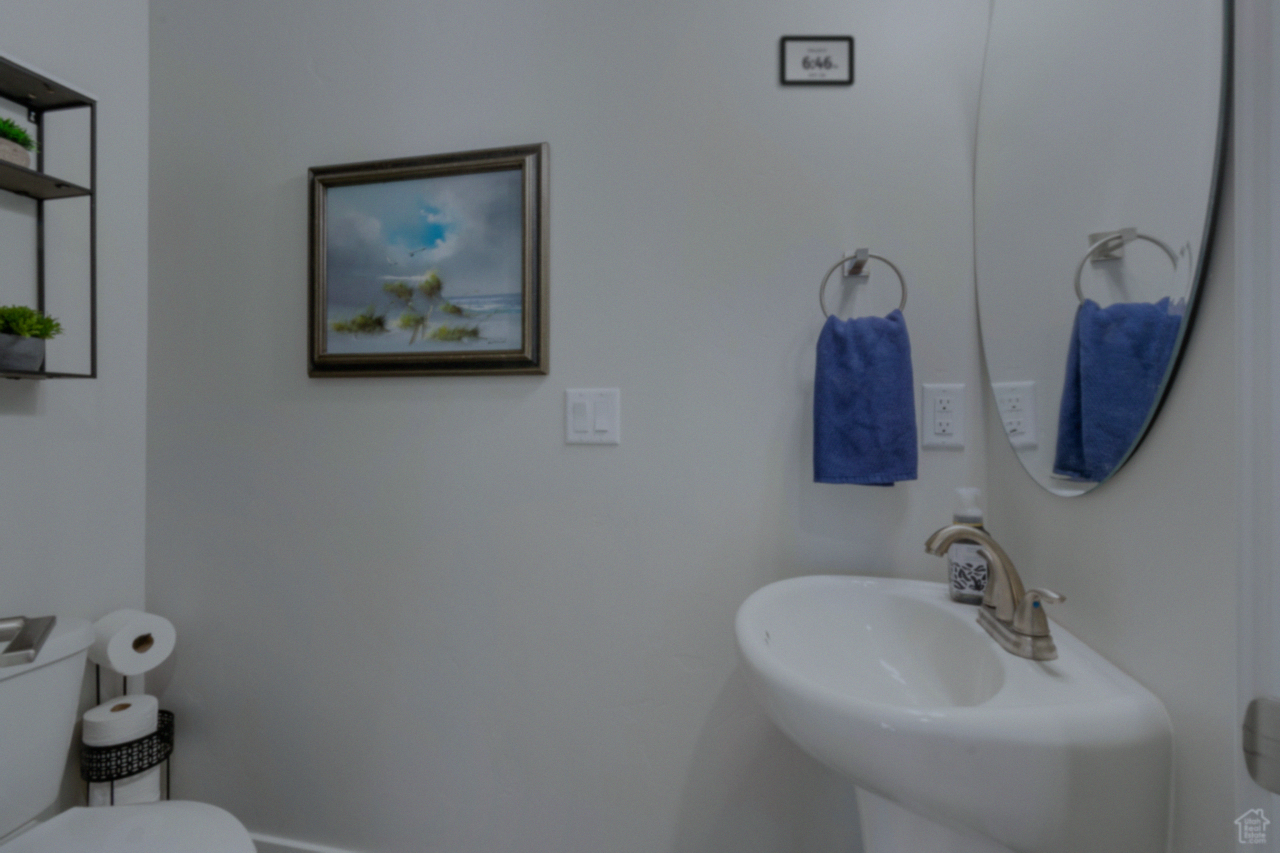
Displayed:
h=6 m=46
